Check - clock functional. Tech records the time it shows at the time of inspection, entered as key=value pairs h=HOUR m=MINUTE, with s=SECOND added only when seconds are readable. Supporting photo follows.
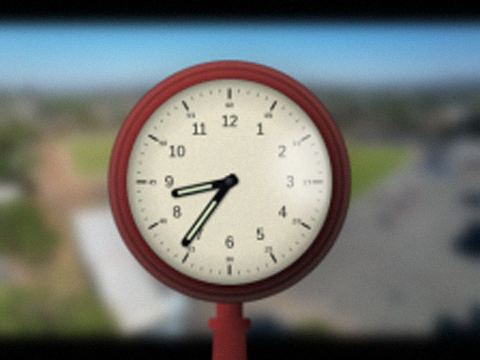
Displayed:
h=8 m=36
